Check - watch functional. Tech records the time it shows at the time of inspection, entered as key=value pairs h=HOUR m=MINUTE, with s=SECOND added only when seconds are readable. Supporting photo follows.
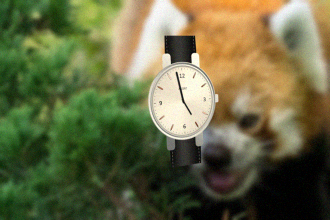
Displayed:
h=4 m=58
